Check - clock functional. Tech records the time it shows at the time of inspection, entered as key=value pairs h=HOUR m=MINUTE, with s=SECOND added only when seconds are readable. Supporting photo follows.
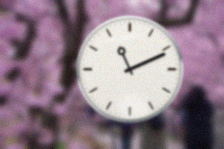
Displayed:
h=11 m=11
